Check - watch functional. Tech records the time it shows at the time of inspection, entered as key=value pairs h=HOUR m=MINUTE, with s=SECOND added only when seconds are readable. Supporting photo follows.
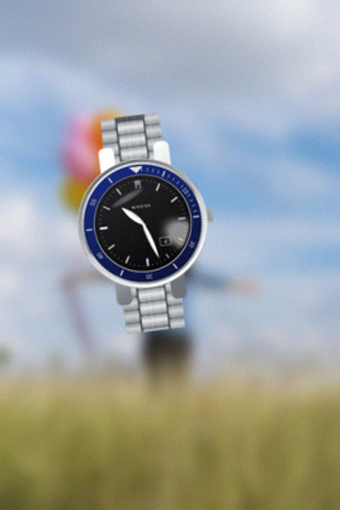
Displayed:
h=10 m=27
